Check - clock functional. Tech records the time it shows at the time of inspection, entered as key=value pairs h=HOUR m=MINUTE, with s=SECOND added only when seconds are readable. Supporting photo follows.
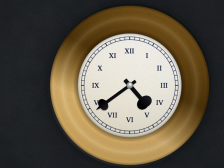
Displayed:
h=4 m=39
